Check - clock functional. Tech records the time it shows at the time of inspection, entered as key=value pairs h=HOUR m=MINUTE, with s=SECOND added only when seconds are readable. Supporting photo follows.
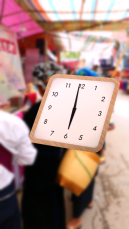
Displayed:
h=5 m=59
